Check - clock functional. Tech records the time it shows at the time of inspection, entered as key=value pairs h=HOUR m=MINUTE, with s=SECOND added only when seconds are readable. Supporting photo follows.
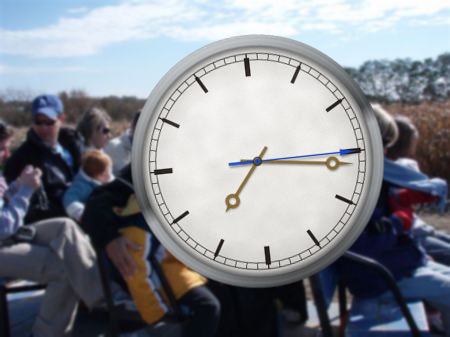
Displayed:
h=7 m=16 s=15
